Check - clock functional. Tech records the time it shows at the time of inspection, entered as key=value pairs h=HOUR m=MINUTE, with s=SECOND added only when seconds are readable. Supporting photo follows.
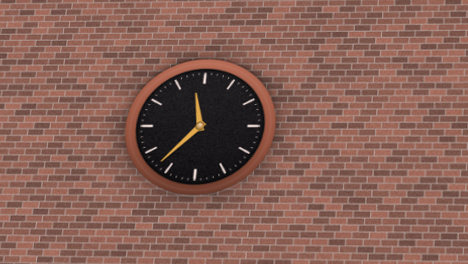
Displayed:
h=11 m=37
